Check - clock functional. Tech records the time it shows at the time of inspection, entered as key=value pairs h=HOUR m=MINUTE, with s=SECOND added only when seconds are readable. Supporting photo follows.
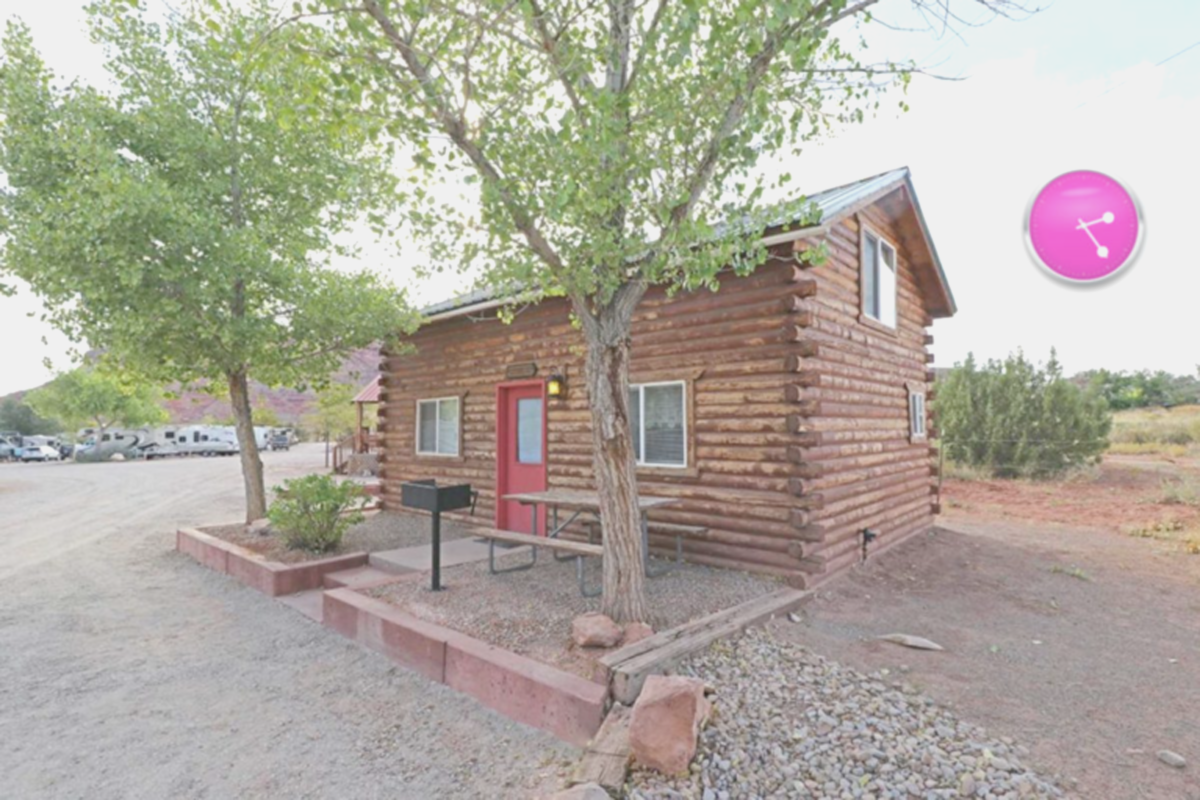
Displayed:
h=2 m=24
